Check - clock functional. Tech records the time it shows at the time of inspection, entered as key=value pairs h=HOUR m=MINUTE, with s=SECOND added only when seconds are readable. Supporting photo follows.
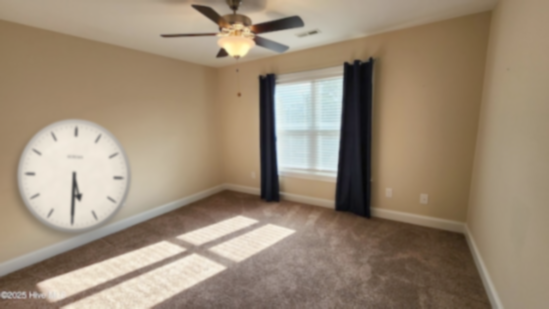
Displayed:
h=5 m=30
